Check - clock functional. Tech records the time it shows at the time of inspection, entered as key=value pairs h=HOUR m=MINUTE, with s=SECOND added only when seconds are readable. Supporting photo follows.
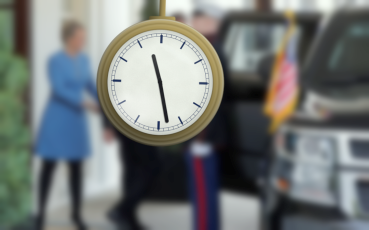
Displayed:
h=11 m=28
